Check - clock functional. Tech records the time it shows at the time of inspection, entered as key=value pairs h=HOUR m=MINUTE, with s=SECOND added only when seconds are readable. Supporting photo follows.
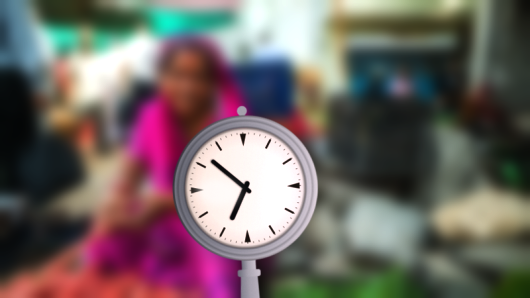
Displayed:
h=6 m=52
